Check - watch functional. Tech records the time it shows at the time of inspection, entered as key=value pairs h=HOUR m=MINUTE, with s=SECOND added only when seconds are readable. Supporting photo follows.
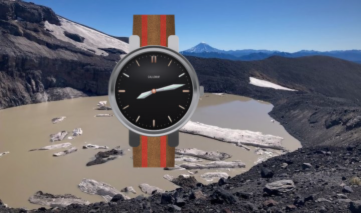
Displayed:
h=8 m=13
